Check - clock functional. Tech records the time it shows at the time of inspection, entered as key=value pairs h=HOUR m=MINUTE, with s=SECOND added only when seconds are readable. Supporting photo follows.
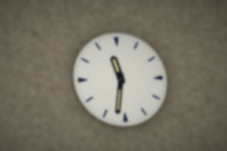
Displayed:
h=11 m=32
